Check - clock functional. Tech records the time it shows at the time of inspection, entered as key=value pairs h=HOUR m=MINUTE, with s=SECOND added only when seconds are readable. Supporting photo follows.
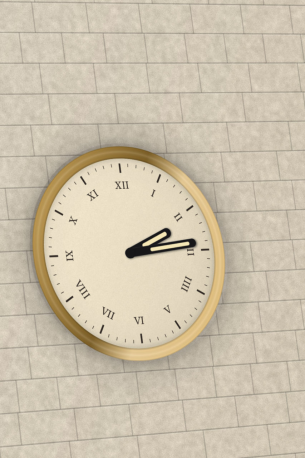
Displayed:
h=2 m=14
